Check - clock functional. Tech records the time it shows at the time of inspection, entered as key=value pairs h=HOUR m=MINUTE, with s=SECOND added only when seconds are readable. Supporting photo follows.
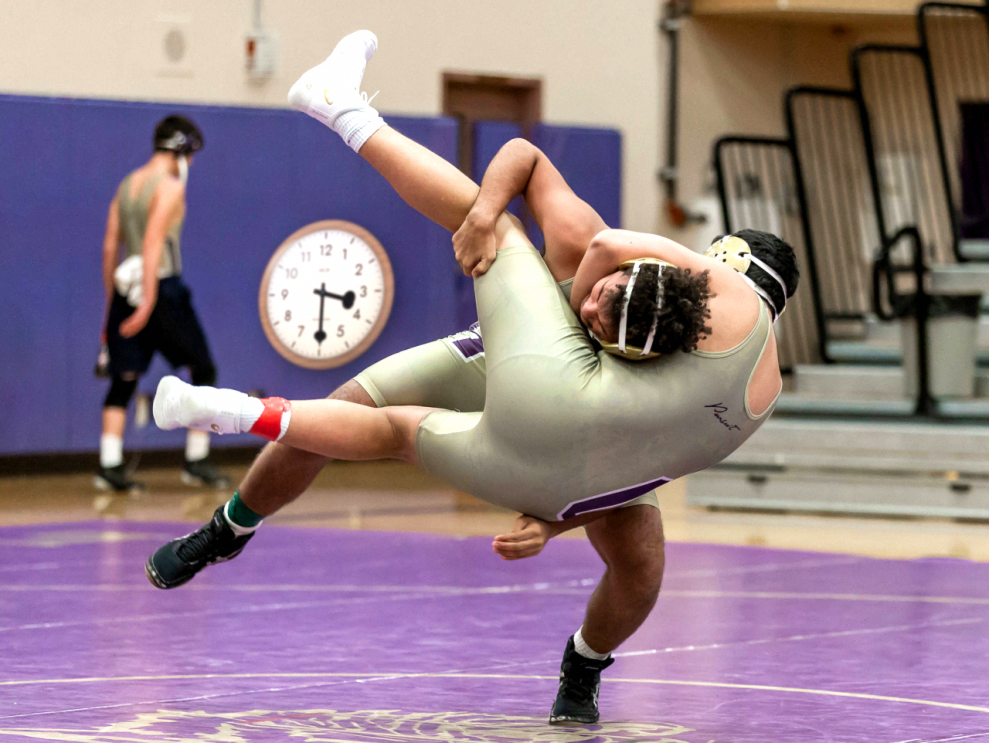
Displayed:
h=3 m=30
